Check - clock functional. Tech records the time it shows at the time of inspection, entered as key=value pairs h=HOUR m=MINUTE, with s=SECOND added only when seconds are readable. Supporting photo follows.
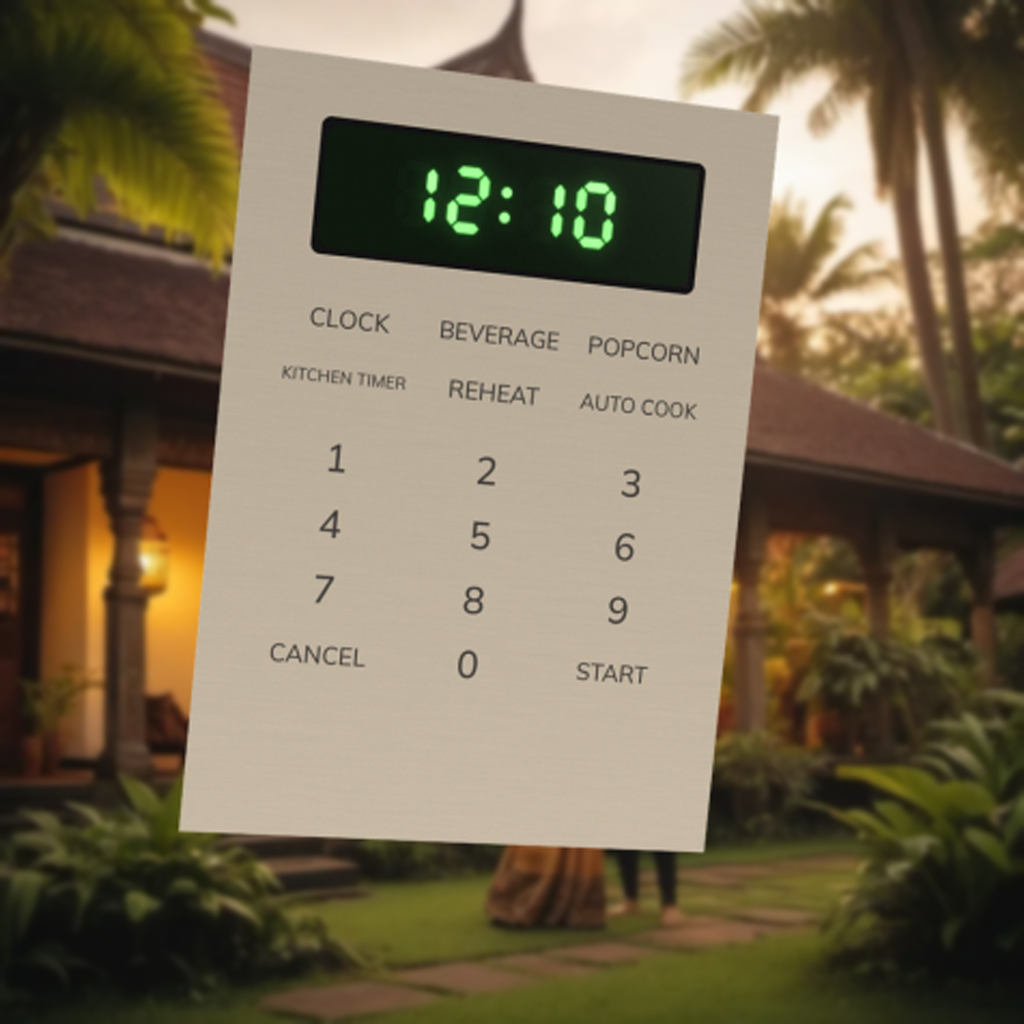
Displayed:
h=12 m=10
